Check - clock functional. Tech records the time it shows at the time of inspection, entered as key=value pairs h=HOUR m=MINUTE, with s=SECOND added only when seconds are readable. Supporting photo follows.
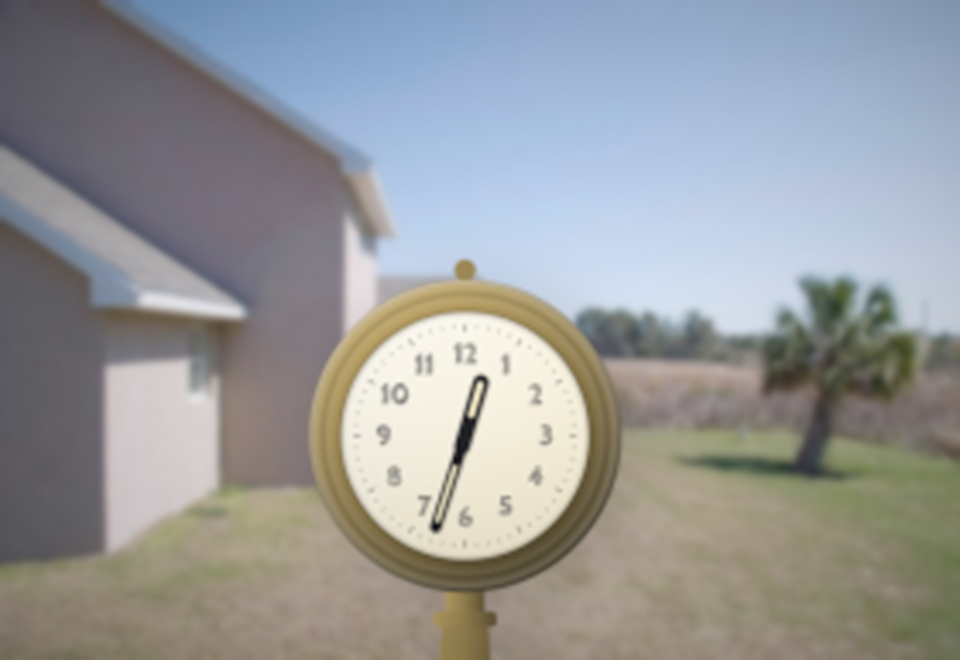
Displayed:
h=12 m=33
